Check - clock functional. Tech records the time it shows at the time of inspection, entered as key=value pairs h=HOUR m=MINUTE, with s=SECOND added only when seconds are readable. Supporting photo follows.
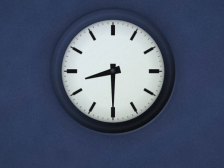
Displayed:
h=8 m=30
